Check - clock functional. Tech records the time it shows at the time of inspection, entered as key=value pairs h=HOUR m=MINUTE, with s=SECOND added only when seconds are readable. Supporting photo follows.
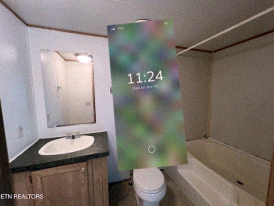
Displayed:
h=11 m=24
